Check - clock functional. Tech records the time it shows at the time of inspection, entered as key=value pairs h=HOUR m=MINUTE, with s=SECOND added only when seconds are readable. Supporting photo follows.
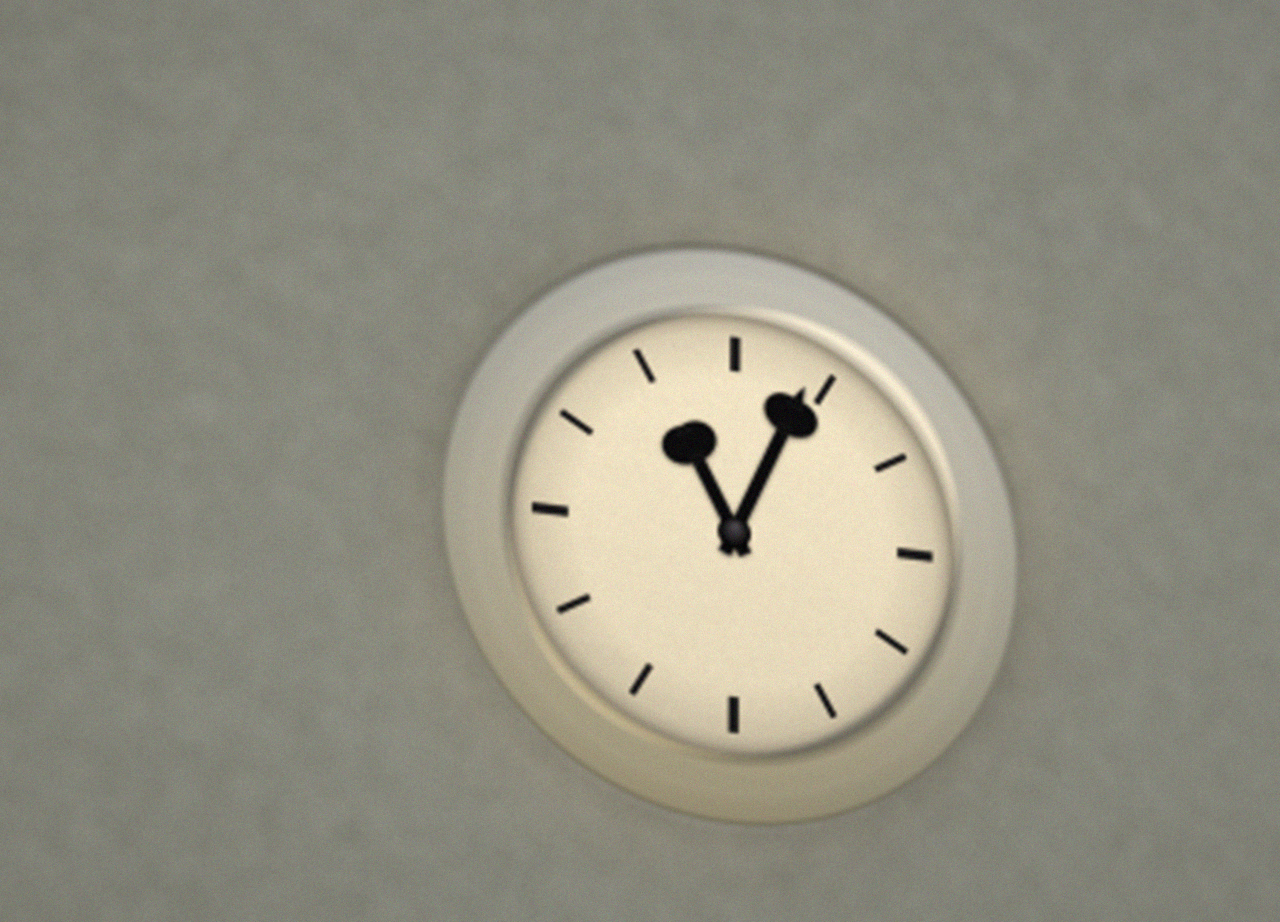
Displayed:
h=11 m=4
